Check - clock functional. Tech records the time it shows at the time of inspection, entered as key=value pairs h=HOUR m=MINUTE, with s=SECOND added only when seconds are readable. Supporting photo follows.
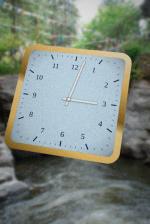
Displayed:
h=3 m=2
